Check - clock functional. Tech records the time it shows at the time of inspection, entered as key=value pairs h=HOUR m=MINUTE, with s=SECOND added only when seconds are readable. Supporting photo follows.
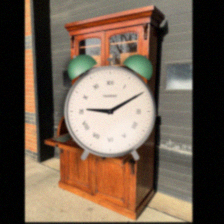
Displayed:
h=9 m=10
